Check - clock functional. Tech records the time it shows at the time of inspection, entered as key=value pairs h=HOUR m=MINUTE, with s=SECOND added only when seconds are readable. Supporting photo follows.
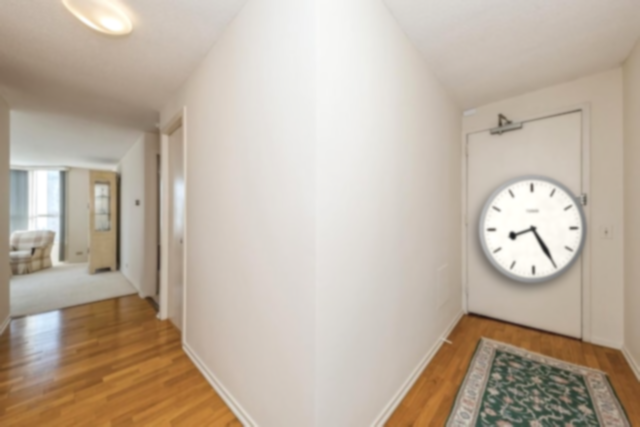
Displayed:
h=8 m=25
